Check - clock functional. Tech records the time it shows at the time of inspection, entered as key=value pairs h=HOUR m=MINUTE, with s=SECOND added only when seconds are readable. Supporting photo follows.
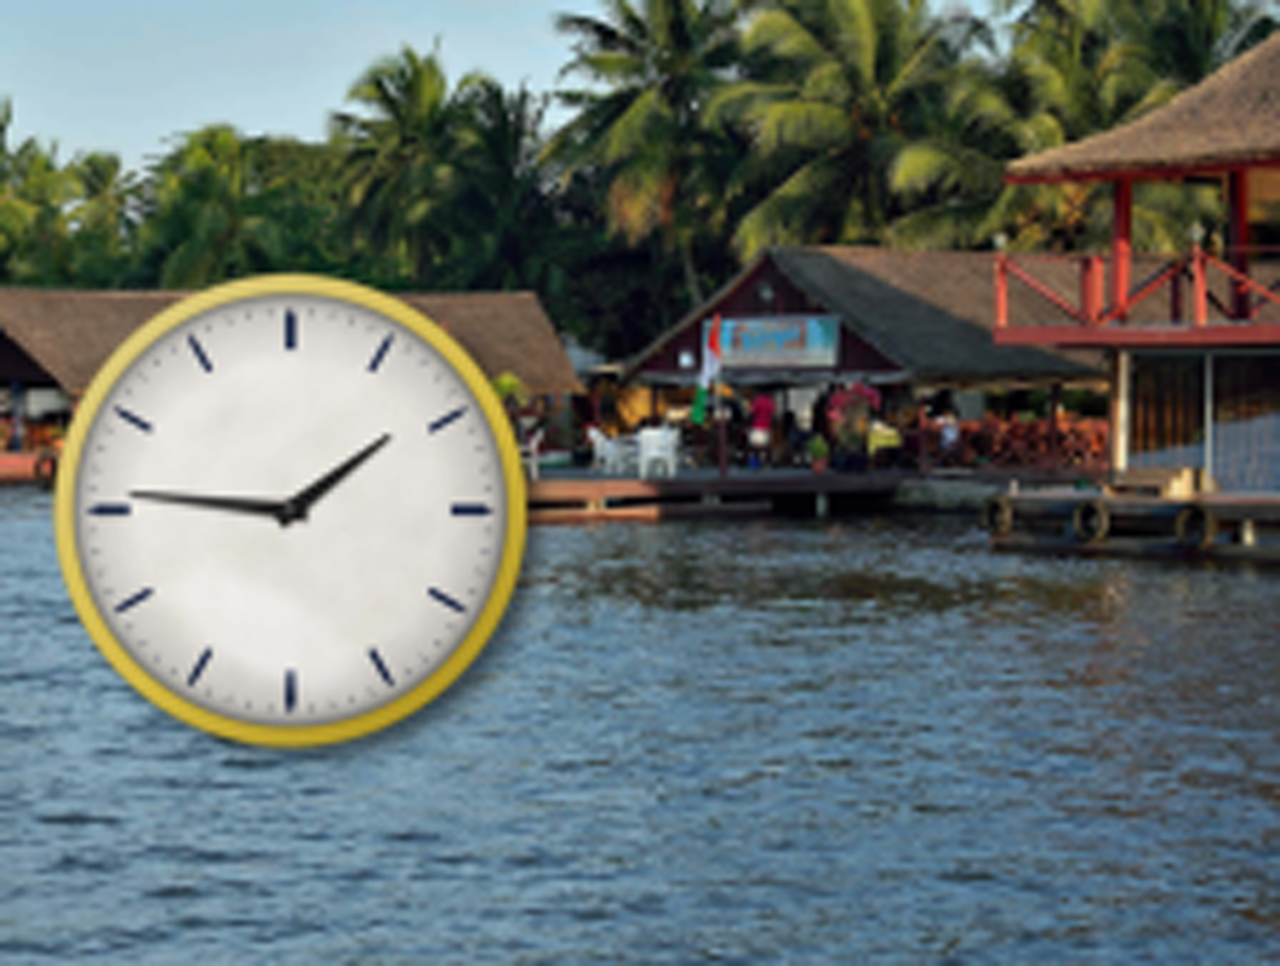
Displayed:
h=1 m=46
